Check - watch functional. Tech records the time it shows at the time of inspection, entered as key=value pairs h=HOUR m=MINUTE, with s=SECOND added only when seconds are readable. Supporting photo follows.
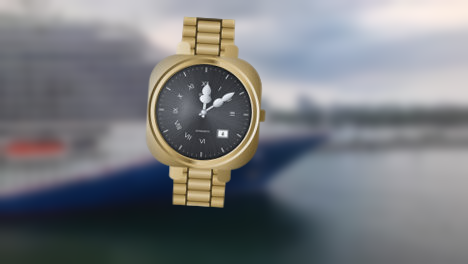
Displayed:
h=12 m=9
